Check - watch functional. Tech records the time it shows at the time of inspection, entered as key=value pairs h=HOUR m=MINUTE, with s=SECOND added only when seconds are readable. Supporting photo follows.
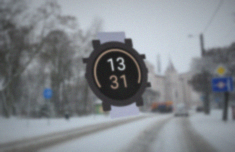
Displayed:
h=13 m=31
